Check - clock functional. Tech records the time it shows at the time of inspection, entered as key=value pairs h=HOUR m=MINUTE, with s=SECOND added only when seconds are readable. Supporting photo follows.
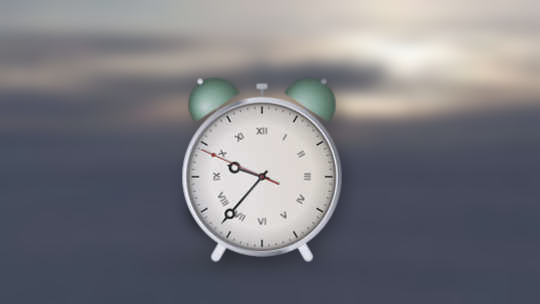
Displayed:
h=9 m=36 s=49
